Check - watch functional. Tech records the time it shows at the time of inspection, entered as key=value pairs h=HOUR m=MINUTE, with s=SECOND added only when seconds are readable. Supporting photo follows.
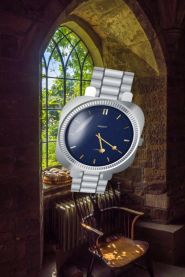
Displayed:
h=5 m=20
